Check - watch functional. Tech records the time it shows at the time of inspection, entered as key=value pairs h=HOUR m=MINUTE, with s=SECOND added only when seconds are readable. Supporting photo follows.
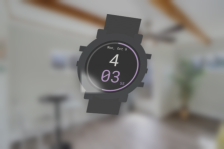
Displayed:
h=4 m=3
